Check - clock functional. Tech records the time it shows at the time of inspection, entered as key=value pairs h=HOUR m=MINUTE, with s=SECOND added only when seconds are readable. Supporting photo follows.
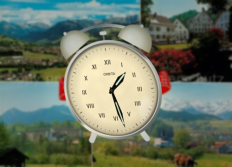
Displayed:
h=1 m=28
